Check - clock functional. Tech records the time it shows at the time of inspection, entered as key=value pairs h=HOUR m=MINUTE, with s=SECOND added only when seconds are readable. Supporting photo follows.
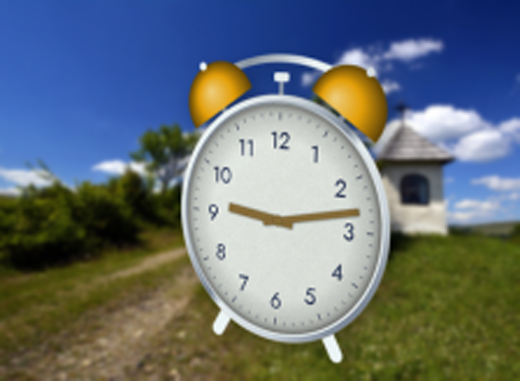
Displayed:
h=9 m=13
